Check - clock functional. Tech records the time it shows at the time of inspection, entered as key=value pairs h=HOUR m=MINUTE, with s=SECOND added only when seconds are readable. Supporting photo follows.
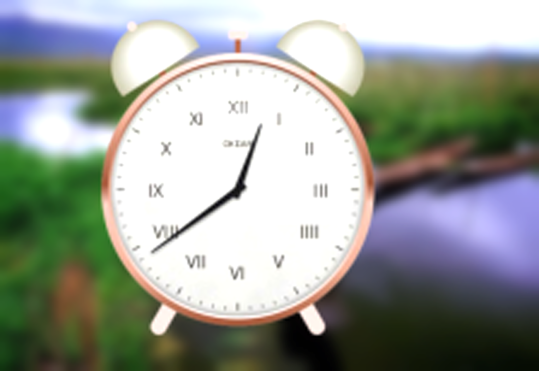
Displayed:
h=12 m=39
